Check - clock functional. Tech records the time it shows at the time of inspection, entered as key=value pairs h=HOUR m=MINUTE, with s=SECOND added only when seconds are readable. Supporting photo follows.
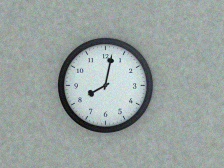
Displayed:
h=8 m=2
